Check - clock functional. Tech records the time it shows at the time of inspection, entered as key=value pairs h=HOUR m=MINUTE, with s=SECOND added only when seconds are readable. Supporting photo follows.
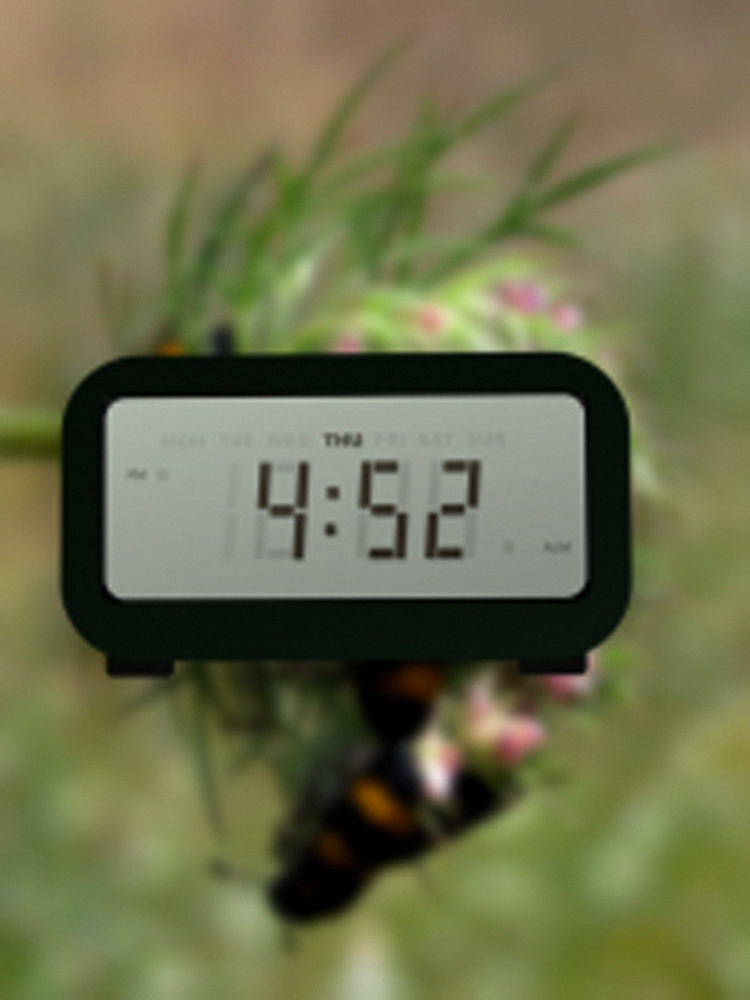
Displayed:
h=4 m=52
